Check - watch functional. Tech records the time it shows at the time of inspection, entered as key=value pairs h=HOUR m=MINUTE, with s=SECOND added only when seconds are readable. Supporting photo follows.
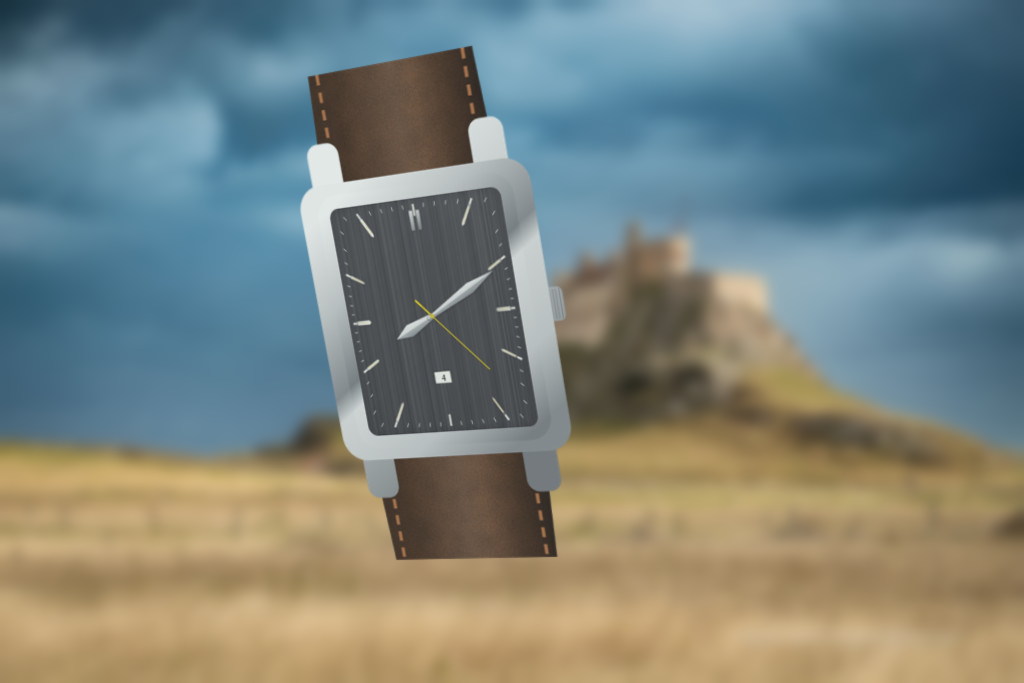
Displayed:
h=8 m=10 s=23
